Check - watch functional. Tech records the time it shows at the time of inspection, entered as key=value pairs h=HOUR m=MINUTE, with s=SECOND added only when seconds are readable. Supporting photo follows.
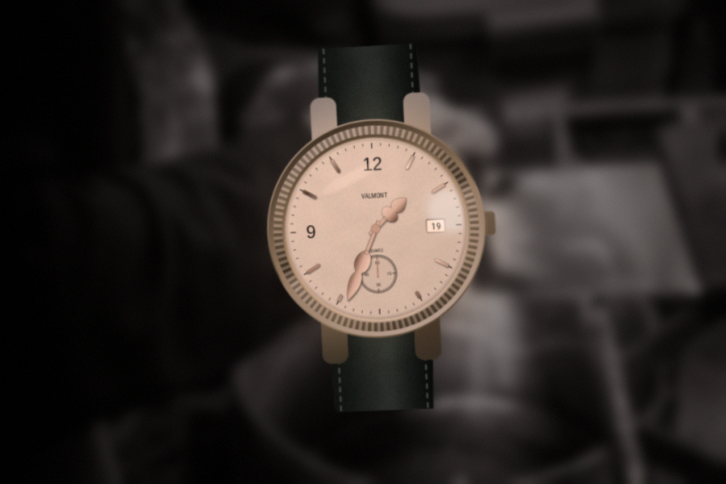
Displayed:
h=1 m=34
